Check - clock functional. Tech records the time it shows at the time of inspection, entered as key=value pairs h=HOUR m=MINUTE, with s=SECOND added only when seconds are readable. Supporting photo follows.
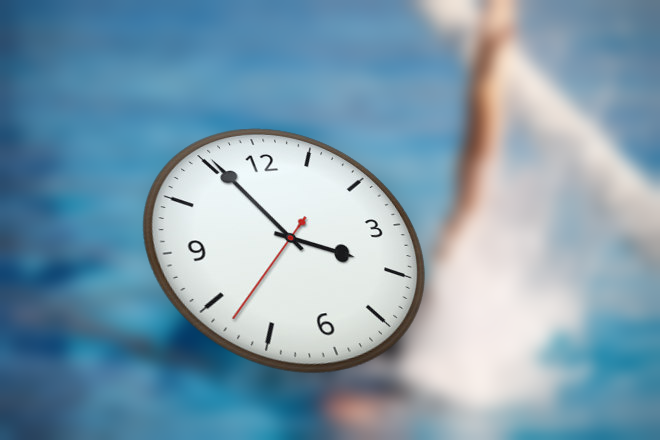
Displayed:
h=3 m=55 s=38
